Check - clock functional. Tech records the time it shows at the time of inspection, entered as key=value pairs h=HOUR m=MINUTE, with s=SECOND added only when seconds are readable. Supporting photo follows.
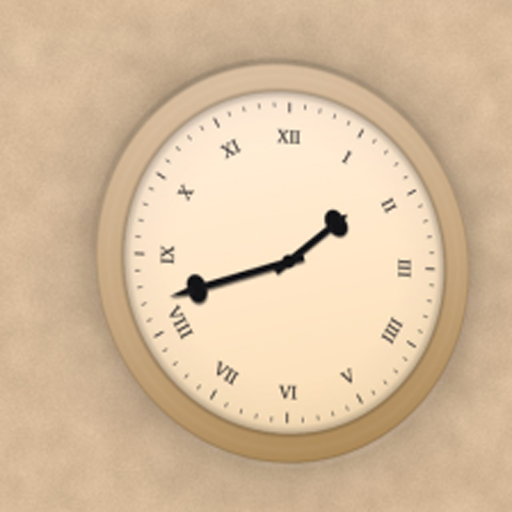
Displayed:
h=1 m=42
